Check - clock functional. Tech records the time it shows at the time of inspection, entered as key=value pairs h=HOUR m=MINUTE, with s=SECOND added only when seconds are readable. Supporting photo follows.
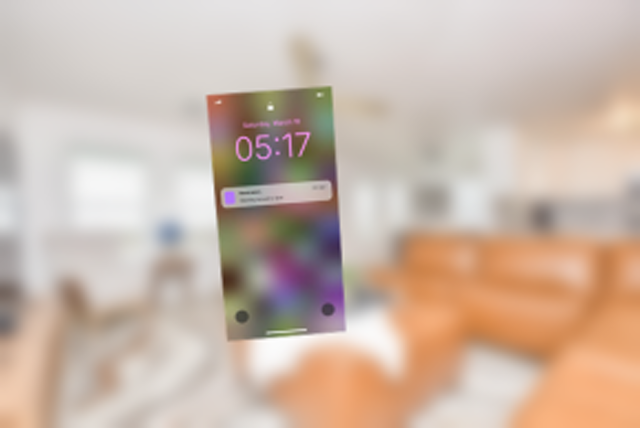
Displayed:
h=5 m=17
